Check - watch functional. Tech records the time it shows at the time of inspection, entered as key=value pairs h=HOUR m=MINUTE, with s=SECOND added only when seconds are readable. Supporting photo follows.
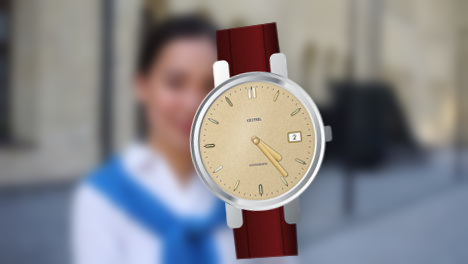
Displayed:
h=4 m=24
